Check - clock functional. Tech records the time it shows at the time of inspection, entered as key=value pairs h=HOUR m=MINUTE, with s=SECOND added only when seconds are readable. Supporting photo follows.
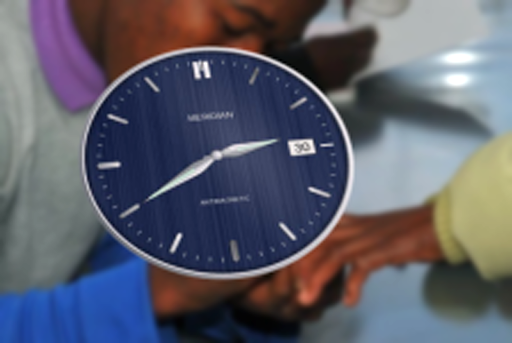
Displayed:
h=2 m=40
